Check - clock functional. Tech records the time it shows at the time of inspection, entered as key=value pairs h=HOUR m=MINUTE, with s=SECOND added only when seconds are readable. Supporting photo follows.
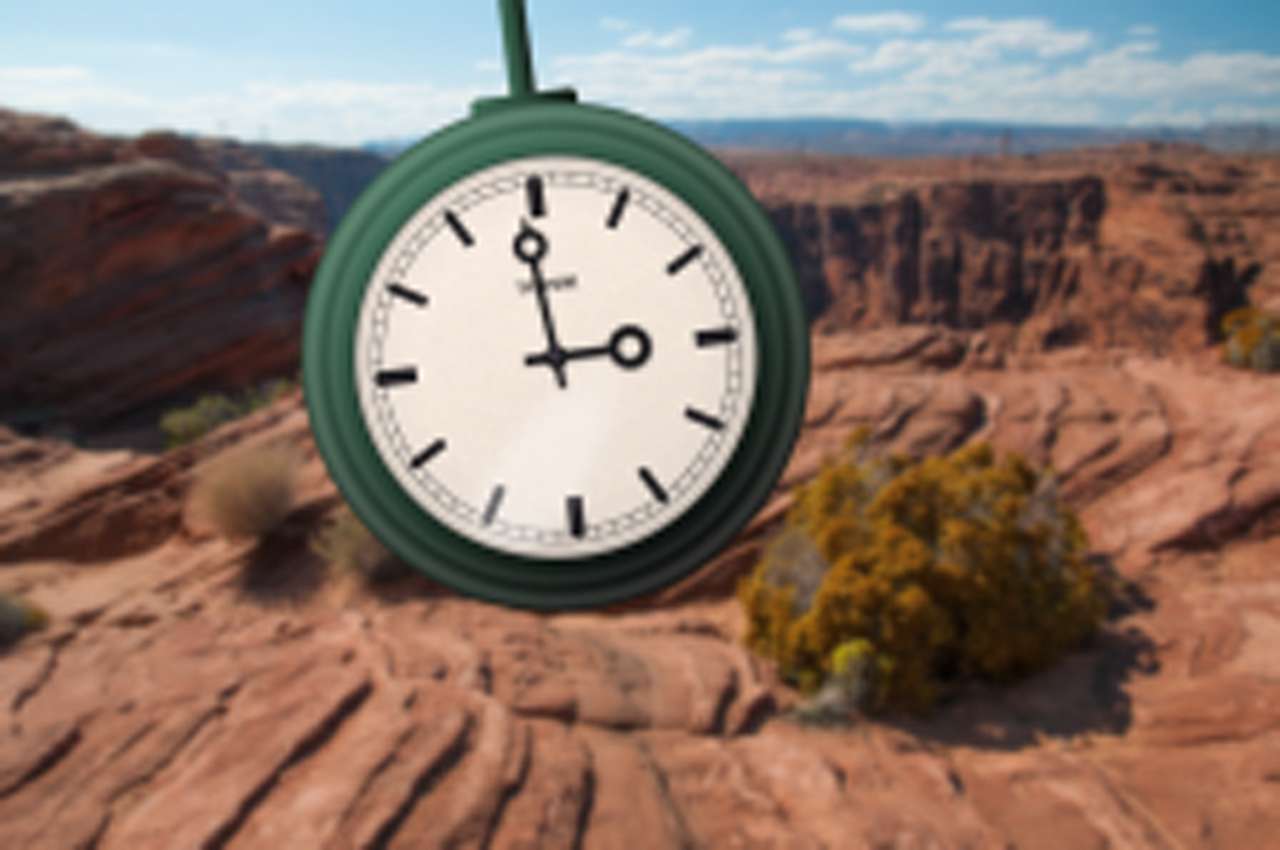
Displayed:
h=2 m=59
